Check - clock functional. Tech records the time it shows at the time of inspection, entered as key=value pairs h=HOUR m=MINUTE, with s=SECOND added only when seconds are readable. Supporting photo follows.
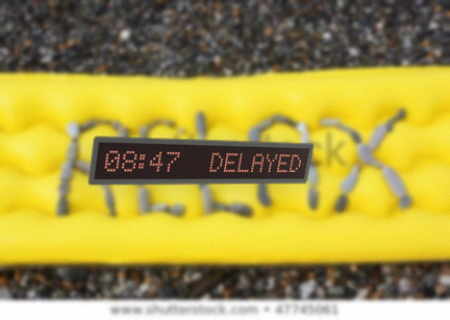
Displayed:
h=8 m=47
